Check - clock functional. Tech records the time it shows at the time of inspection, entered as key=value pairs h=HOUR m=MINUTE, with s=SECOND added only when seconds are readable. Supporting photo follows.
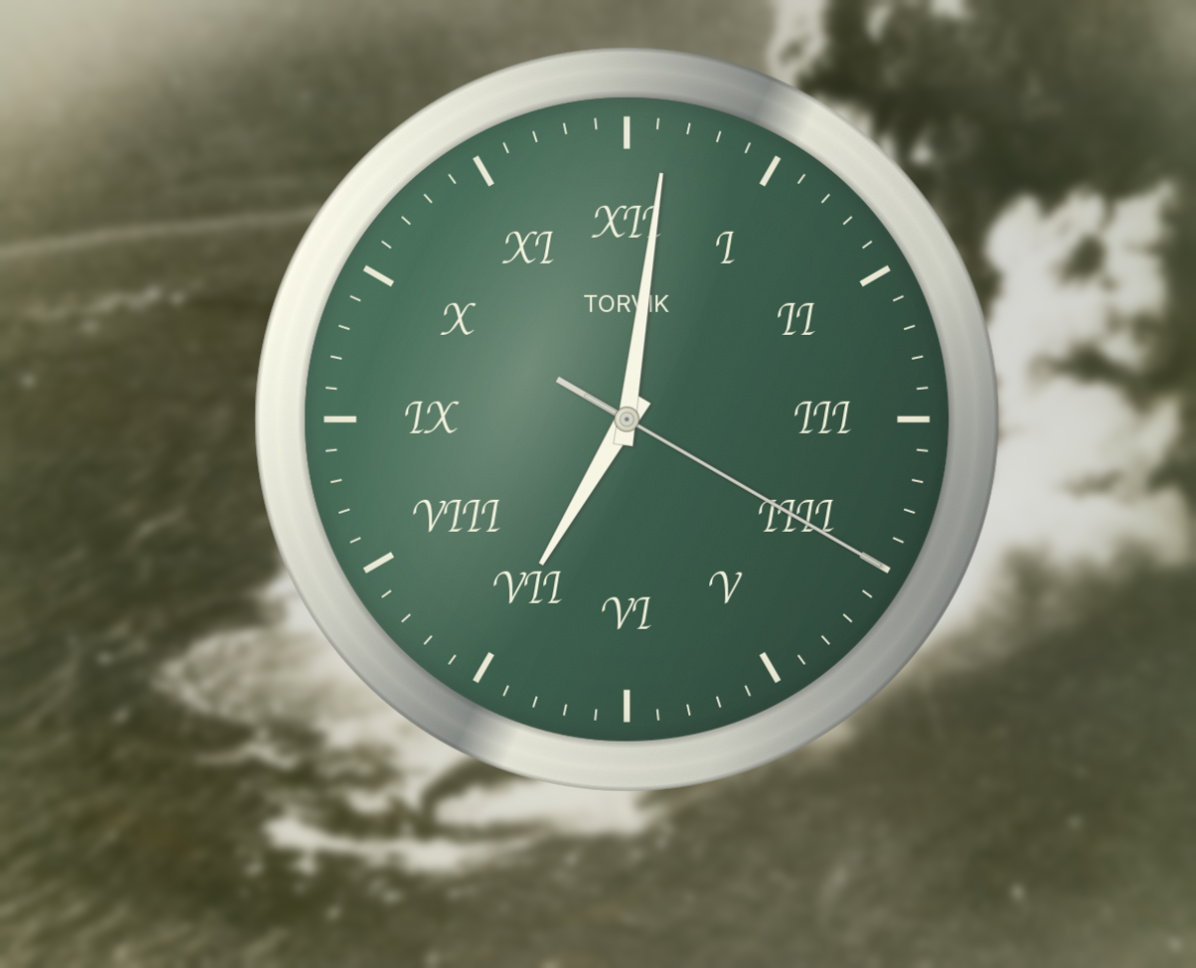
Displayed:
h=7 m=1 s=20
